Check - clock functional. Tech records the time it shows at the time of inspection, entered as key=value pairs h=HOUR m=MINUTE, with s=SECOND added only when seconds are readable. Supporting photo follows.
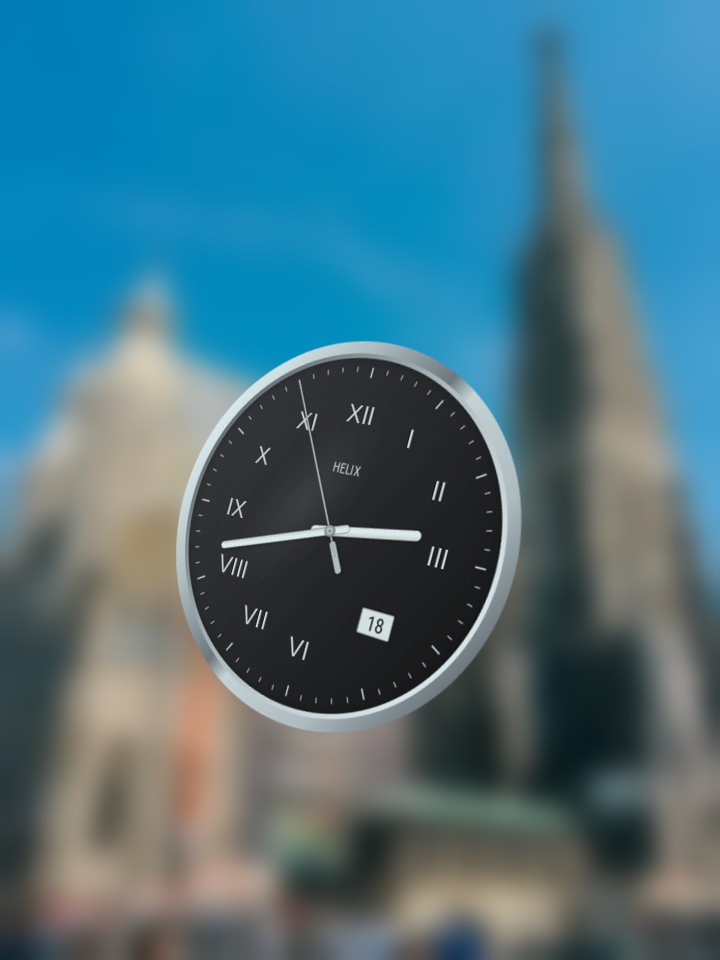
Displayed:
h=2 m=41 s=55
